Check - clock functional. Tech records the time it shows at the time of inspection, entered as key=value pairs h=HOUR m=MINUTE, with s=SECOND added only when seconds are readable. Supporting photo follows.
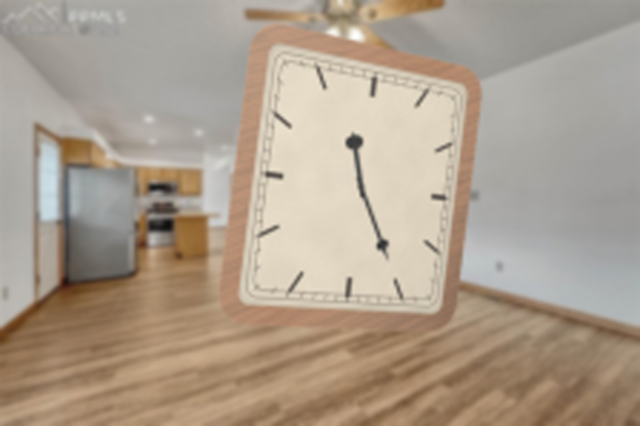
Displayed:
h=11 m=25
